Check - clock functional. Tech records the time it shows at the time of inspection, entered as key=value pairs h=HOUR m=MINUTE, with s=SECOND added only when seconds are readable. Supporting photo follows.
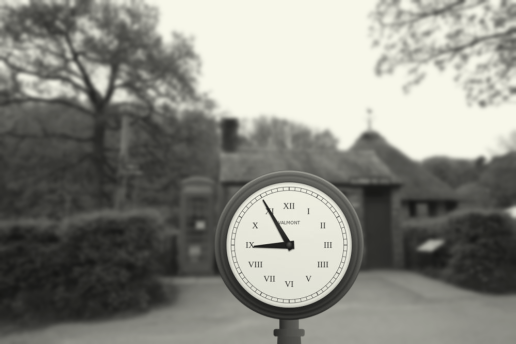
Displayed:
h=8 m=55
